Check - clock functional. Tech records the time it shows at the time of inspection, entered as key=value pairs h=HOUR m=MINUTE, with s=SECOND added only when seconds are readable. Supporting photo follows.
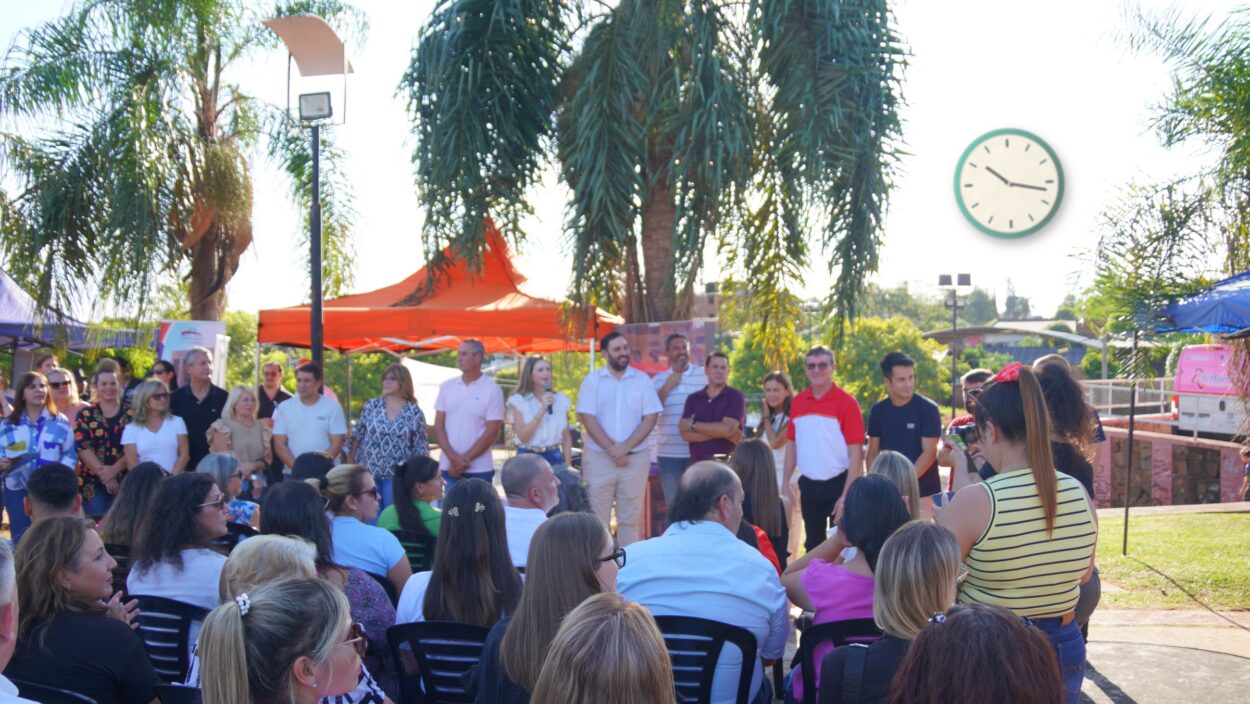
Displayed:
h=10 m=17
